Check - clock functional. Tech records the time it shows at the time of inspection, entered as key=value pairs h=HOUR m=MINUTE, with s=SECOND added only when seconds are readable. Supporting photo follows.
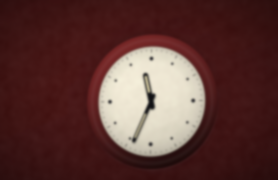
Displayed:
h=11 m=34
